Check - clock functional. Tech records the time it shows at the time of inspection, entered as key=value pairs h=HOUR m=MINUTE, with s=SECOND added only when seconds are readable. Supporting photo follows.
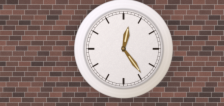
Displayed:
h=12 m=24
